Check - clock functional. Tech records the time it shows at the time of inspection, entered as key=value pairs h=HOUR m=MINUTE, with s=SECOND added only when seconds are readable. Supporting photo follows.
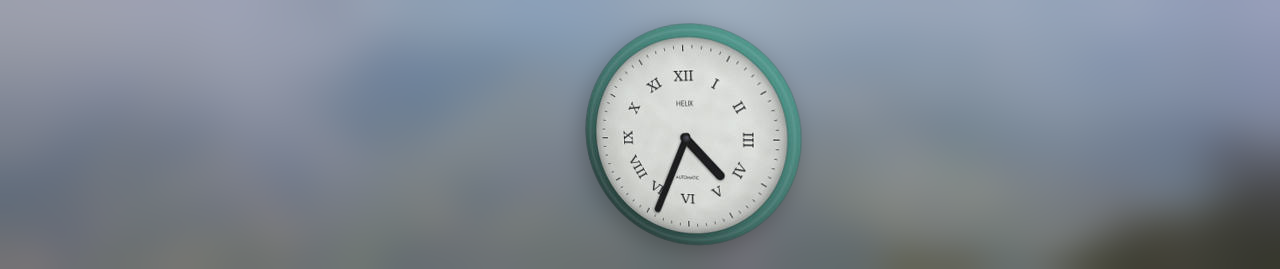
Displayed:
h=4 m=34
